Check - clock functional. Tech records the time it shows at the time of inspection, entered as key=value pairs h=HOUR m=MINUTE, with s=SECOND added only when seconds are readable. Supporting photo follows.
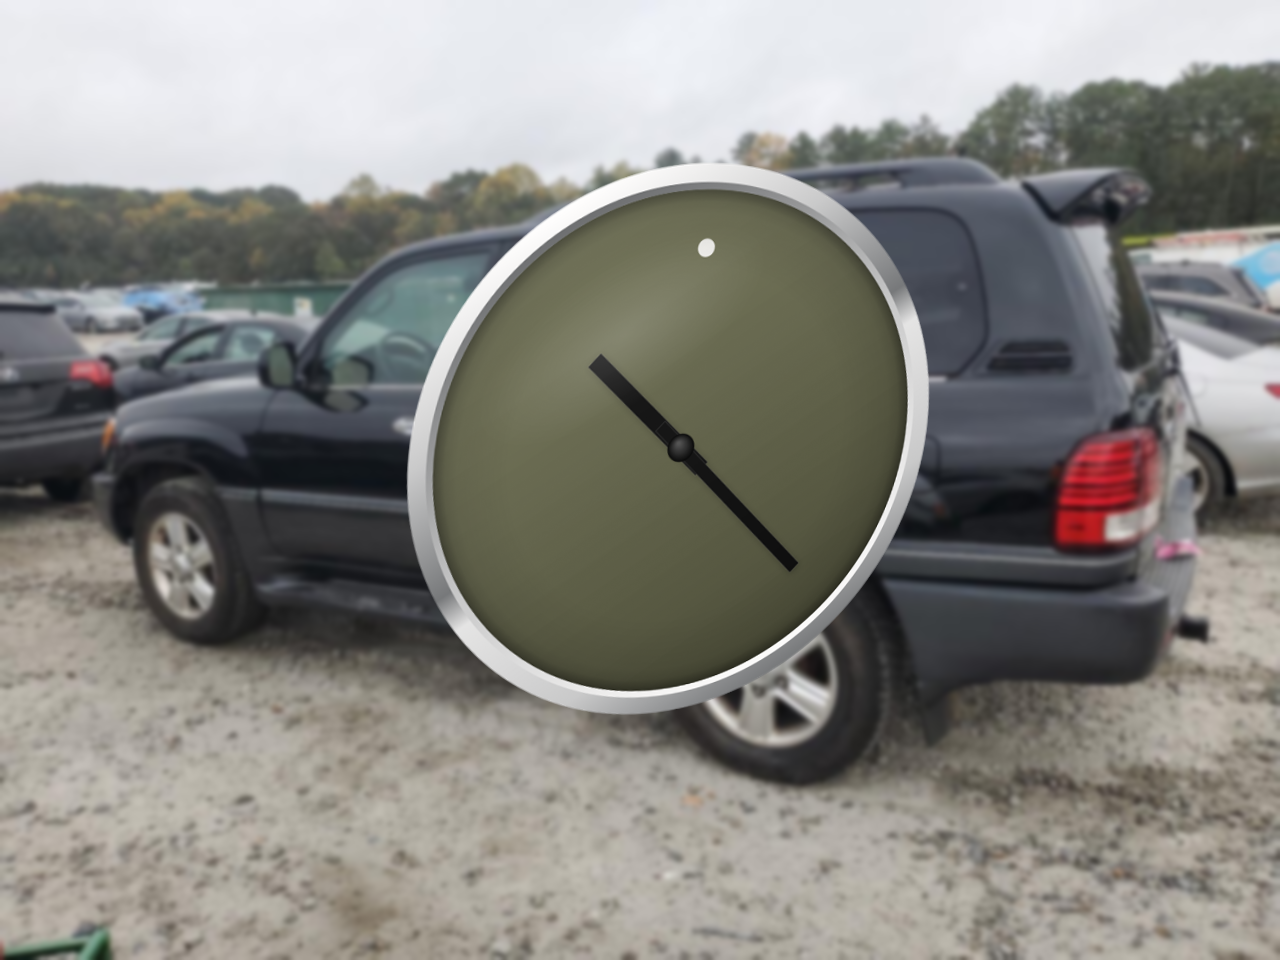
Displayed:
h=10 m=22
